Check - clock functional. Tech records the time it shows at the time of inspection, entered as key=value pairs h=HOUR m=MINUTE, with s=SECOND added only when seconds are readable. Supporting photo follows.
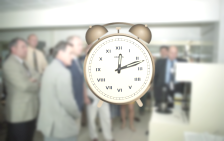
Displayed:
h=12 m=12
